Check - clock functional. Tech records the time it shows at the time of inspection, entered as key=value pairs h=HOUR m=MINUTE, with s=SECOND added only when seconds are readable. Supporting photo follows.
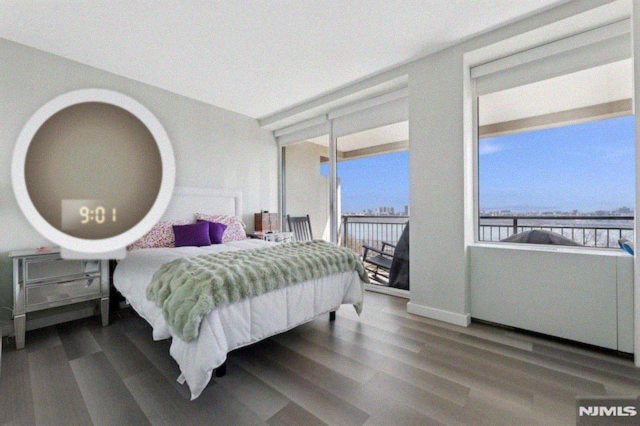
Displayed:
h=9 m=1
